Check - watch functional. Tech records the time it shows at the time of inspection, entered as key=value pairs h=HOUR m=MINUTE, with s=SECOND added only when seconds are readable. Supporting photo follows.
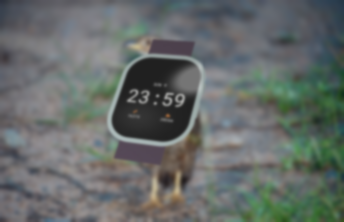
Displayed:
h=23 m=59
